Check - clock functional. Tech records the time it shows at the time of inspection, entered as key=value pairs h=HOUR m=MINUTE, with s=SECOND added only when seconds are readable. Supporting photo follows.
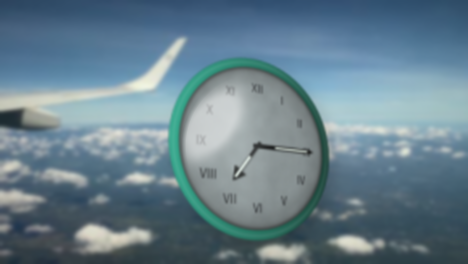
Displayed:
h=7 m=15
